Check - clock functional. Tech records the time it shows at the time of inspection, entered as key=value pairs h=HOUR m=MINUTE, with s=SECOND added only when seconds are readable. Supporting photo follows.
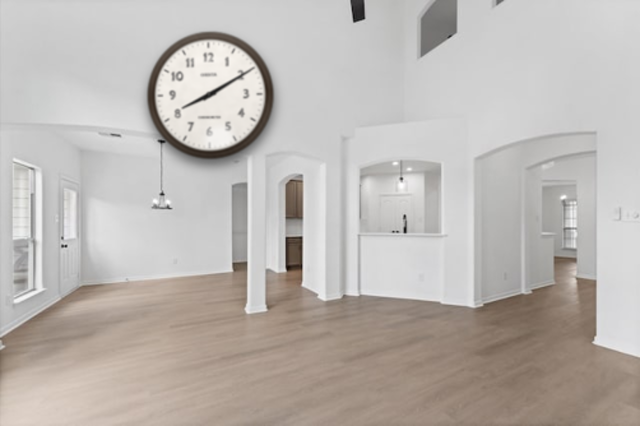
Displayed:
h=8 m=10
